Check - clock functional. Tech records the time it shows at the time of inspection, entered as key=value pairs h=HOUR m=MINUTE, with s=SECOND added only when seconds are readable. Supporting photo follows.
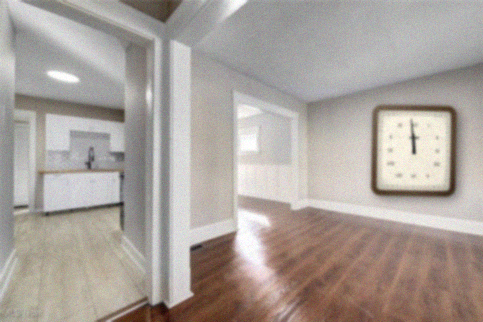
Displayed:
h=11 m=59
